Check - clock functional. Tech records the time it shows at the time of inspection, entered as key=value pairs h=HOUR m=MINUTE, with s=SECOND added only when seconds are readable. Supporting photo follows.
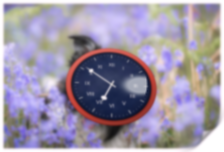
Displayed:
h=6 m=51
